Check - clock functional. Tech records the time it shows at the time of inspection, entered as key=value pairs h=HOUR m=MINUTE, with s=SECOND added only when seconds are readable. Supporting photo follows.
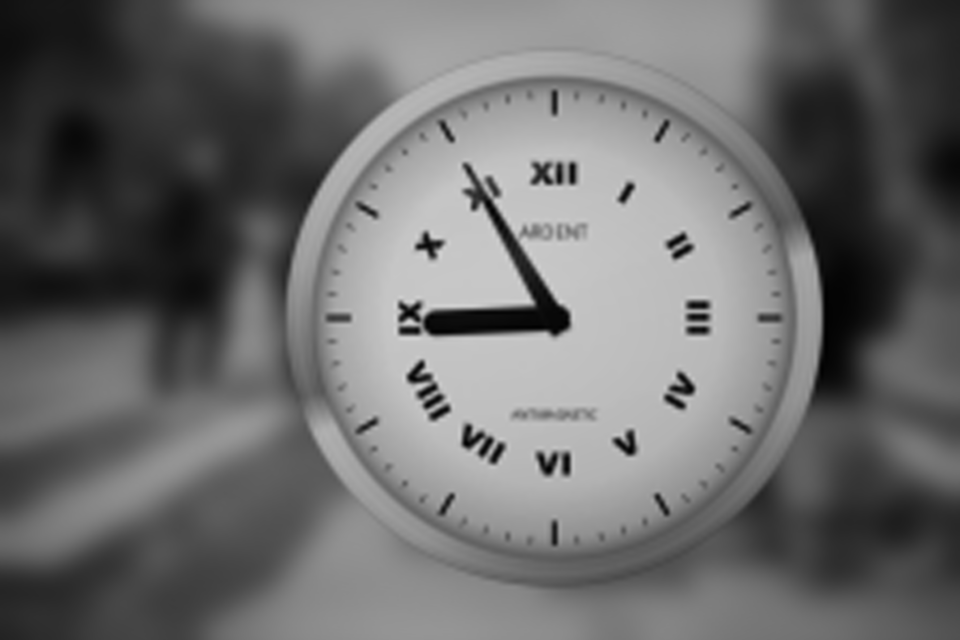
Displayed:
h=8 m=55
